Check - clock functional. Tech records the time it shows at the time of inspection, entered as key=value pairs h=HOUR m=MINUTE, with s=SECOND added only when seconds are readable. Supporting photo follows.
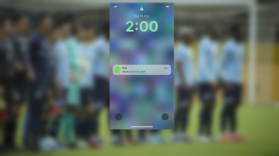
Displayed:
h=2 m=0
